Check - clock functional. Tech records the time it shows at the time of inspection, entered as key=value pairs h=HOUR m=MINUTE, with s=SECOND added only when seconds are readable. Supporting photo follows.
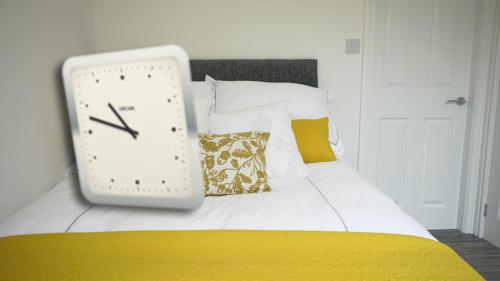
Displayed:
h=10 m=48
